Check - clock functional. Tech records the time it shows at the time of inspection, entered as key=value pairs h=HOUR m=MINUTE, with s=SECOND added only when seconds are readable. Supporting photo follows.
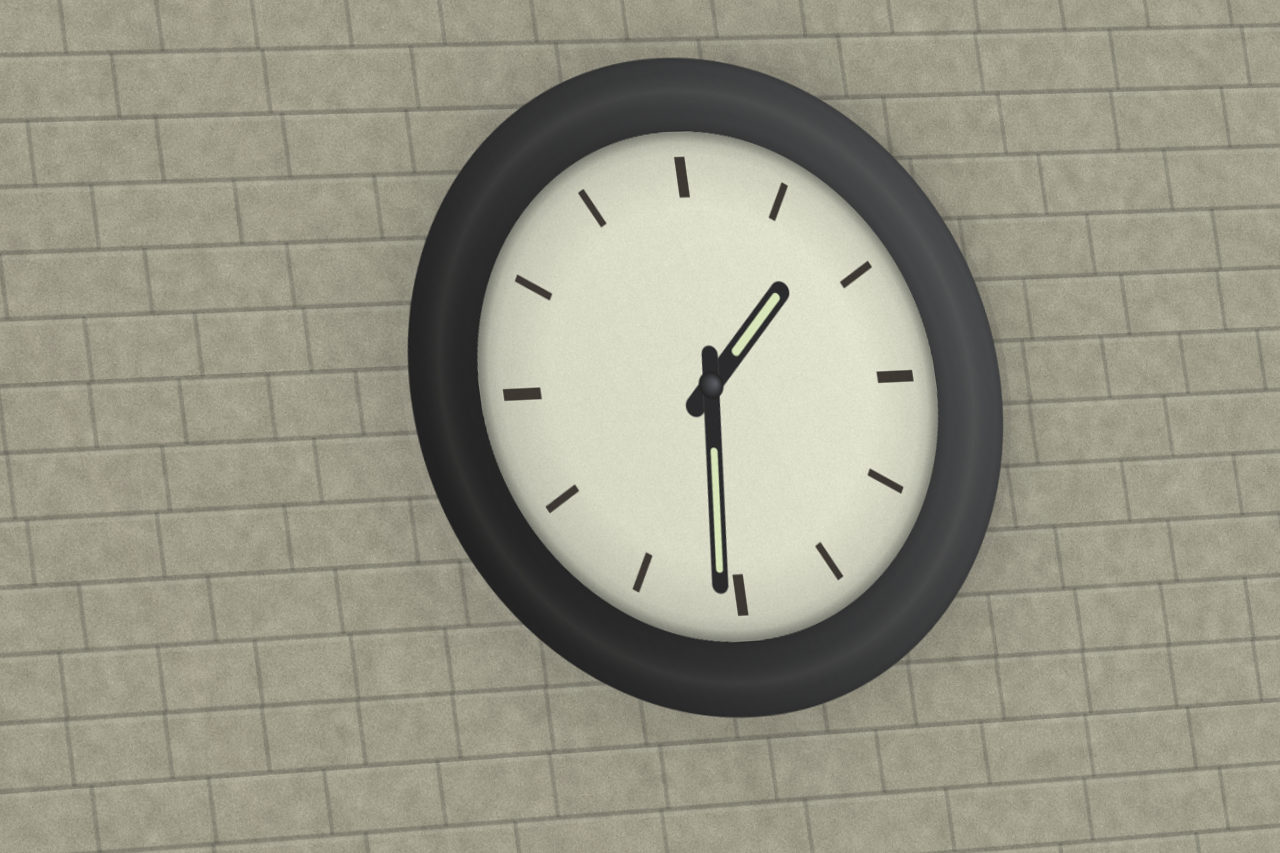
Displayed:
h=1 m=31
